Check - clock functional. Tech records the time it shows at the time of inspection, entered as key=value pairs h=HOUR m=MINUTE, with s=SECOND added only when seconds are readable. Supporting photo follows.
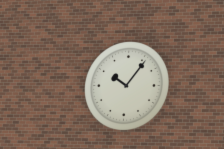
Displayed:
h=10 m=6
